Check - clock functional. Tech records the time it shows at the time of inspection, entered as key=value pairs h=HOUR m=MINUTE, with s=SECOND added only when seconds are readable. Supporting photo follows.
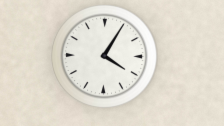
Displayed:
h=4 m=5
